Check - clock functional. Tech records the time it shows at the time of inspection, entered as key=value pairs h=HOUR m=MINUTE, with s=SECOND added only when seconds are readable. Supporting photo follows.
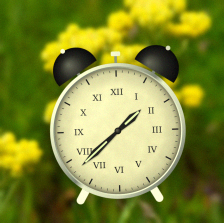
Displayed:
h=1 m=38
